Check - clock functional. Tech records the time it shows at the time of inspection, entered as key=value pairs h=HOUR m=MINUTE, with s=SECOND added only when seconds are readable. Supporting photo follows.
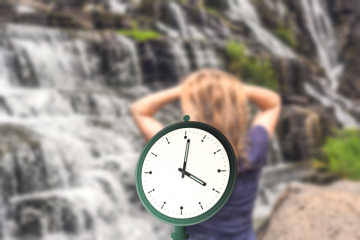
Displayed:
h=4 m=1
